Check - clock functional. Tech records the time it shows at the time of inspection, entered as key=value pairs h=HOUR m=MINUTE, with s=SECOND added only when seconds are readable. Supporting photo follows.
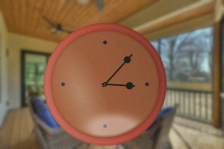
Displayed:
h=3 m=7
